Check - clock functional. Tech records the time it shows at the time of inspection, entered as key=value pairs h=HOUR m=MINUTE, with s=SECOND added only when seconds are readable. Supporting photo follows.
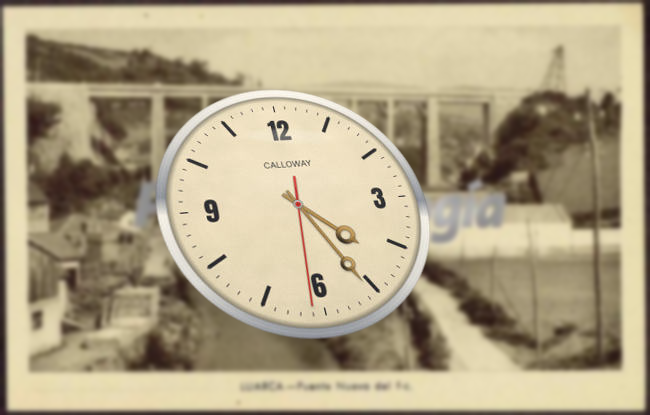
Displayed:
h=4 m=25 s=31
